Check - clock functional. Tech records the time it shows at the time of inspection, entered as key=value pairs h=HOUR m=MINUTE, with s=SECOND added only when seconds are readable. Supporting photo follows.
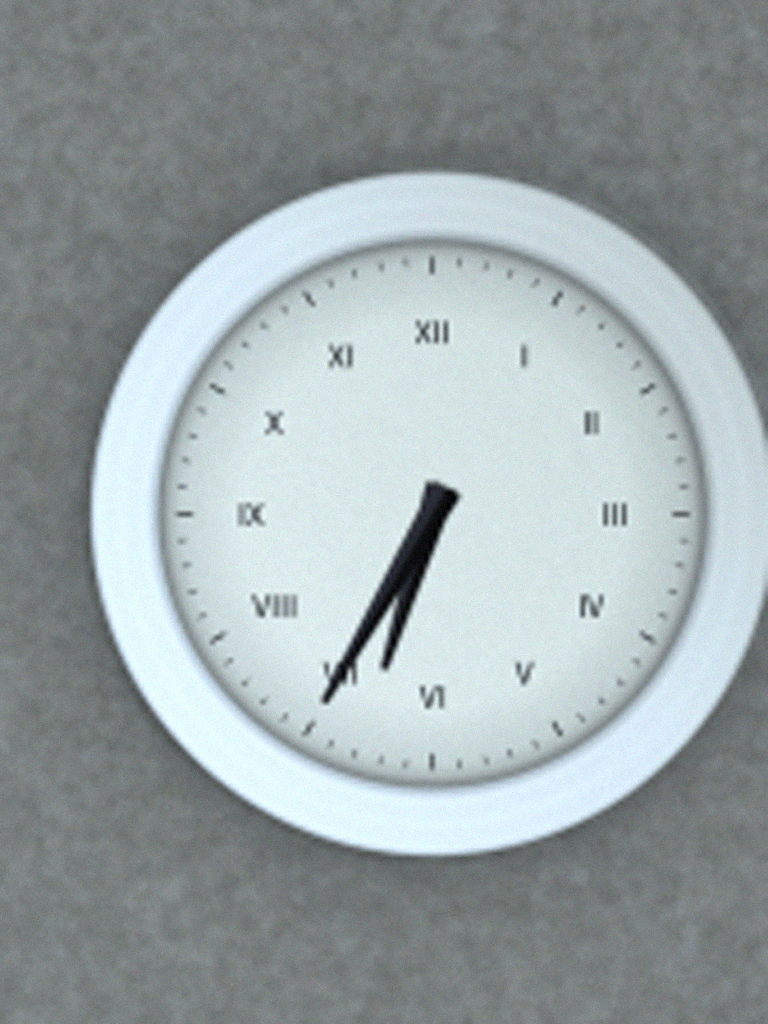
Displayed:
h=6 m=35
